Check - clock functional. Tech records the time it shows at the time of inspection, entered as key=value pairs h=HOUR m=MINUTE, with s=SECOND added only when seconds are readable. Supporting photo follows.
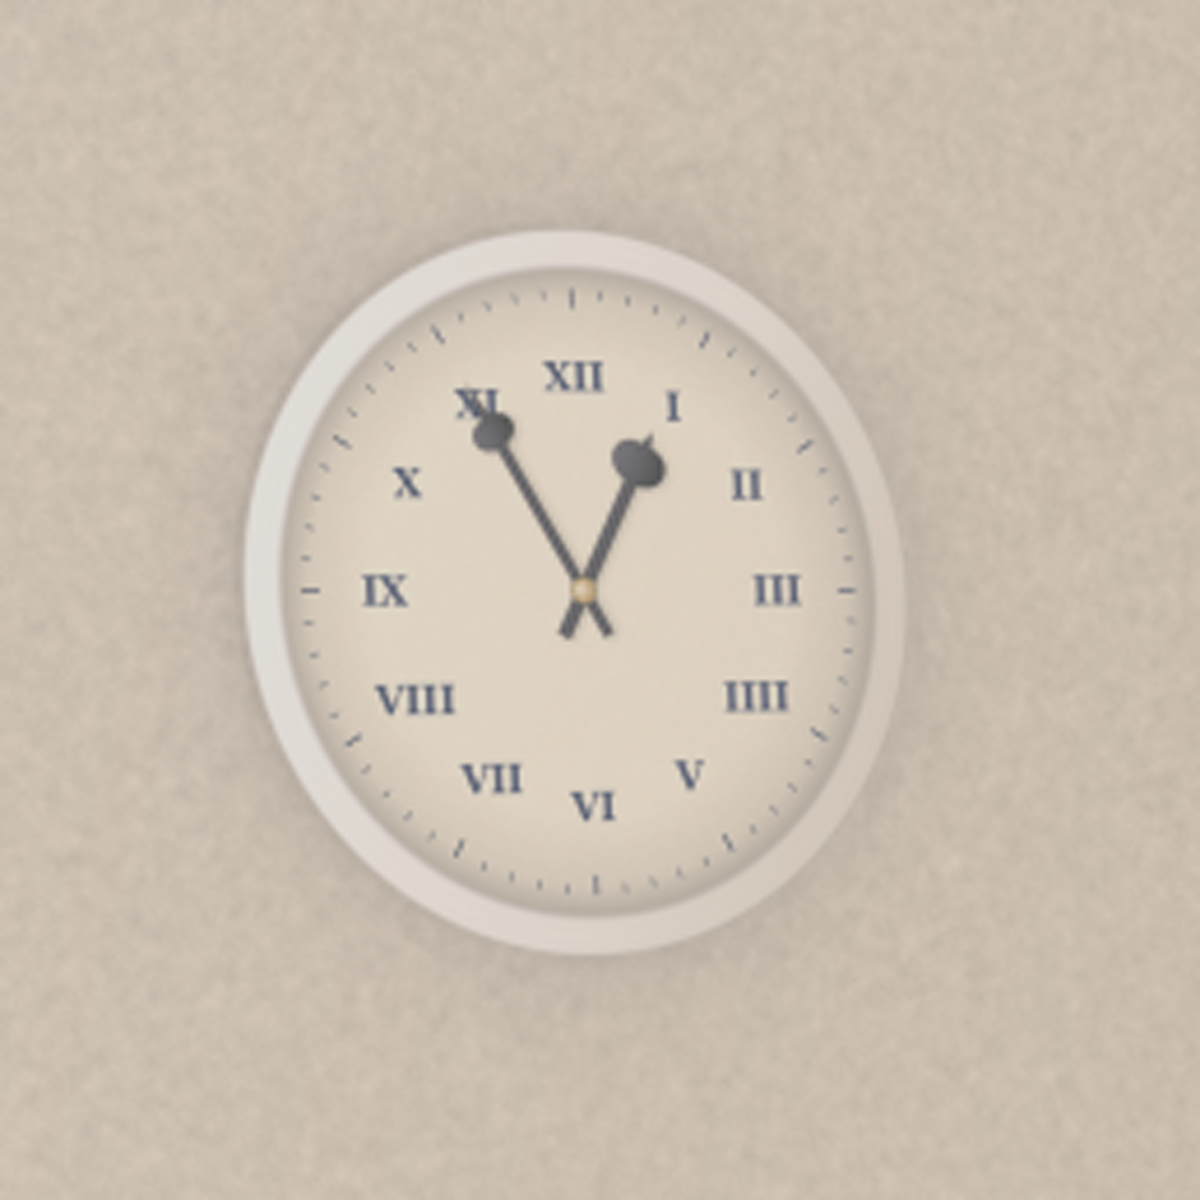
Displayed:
h=12 m=55
